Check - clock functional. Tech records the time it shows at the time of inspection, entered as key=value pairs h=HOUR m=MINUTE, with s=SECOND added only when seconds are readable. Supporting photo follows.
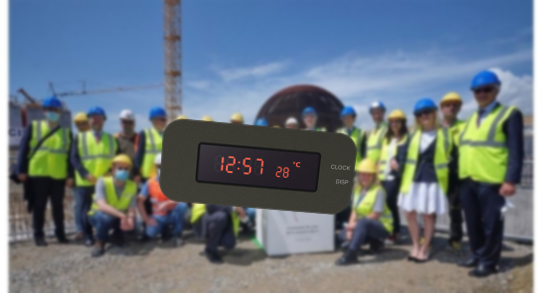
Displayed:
h=12 m=57
